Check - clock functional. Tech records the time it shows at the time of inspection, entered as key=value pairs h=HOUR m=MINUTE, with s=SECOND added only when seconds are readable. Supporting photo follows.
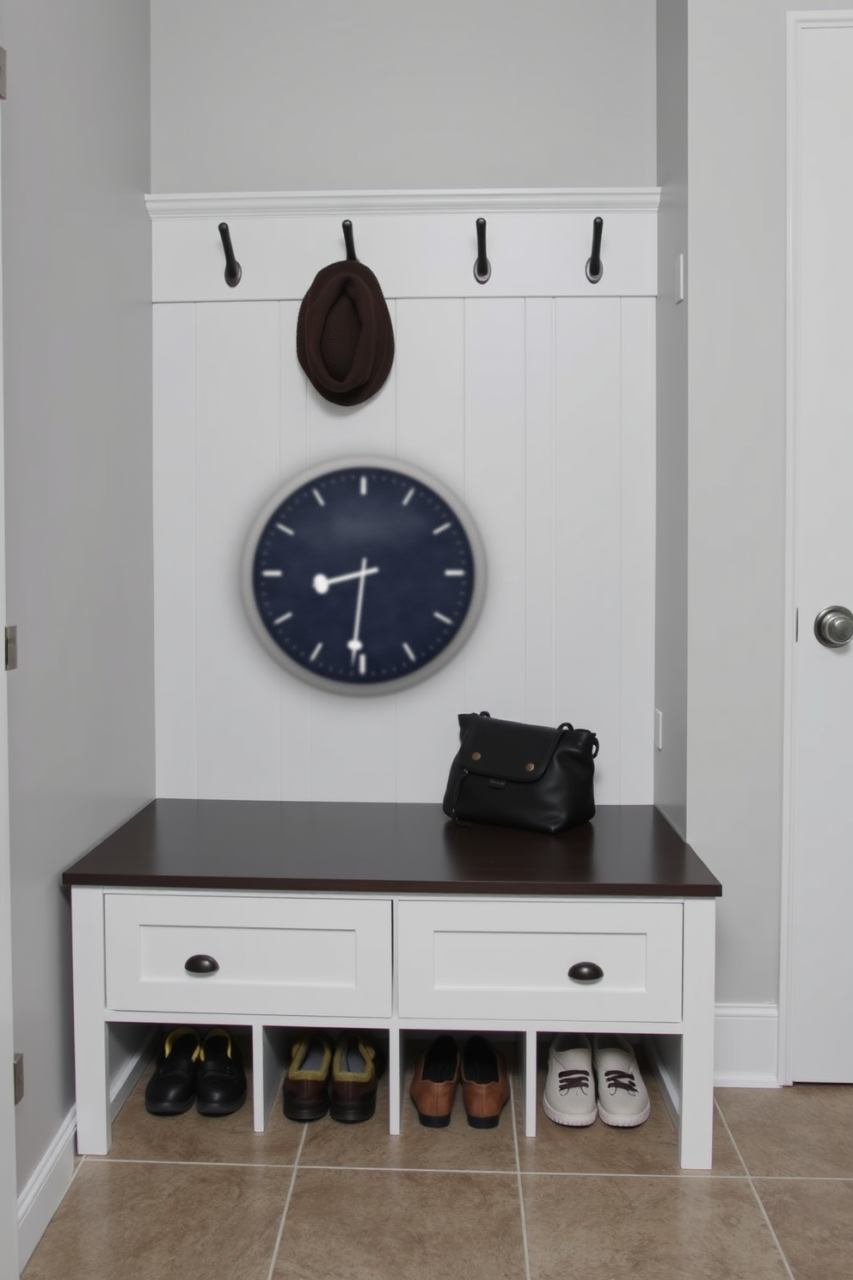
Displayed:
h=8 m=31
